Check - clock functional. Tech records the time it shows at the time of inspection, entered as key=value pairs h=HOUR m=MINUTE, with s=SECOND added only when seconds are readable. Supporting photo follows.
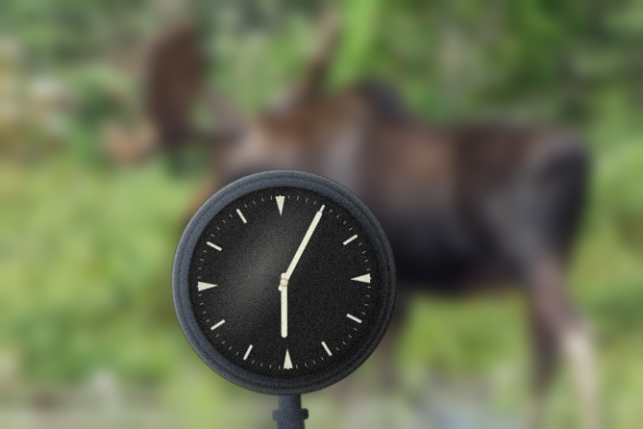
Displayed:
h=6 m=5
